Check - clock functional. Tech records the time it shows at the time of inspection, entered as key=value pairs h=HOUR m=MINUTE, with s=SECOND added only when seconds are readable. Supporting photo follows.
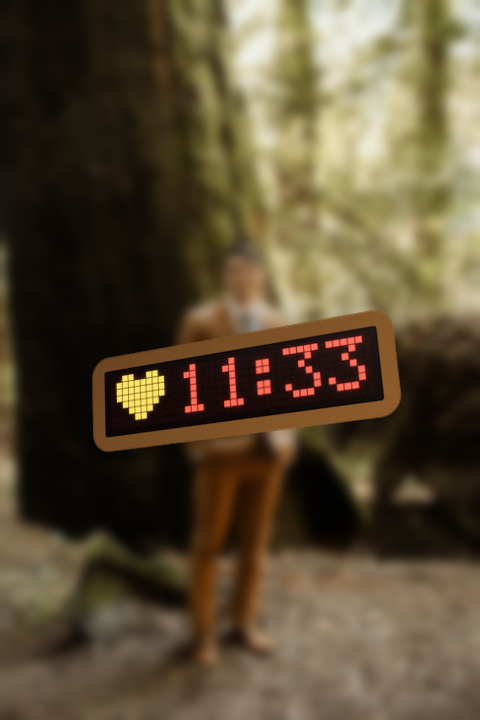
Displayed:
h=11 m=33
